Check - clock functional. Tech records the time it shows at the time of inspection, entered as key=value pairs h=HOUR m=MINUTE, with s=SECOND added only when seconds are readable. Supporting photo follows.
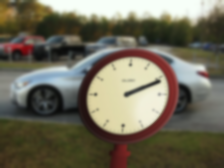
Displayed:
h=2 m=11
